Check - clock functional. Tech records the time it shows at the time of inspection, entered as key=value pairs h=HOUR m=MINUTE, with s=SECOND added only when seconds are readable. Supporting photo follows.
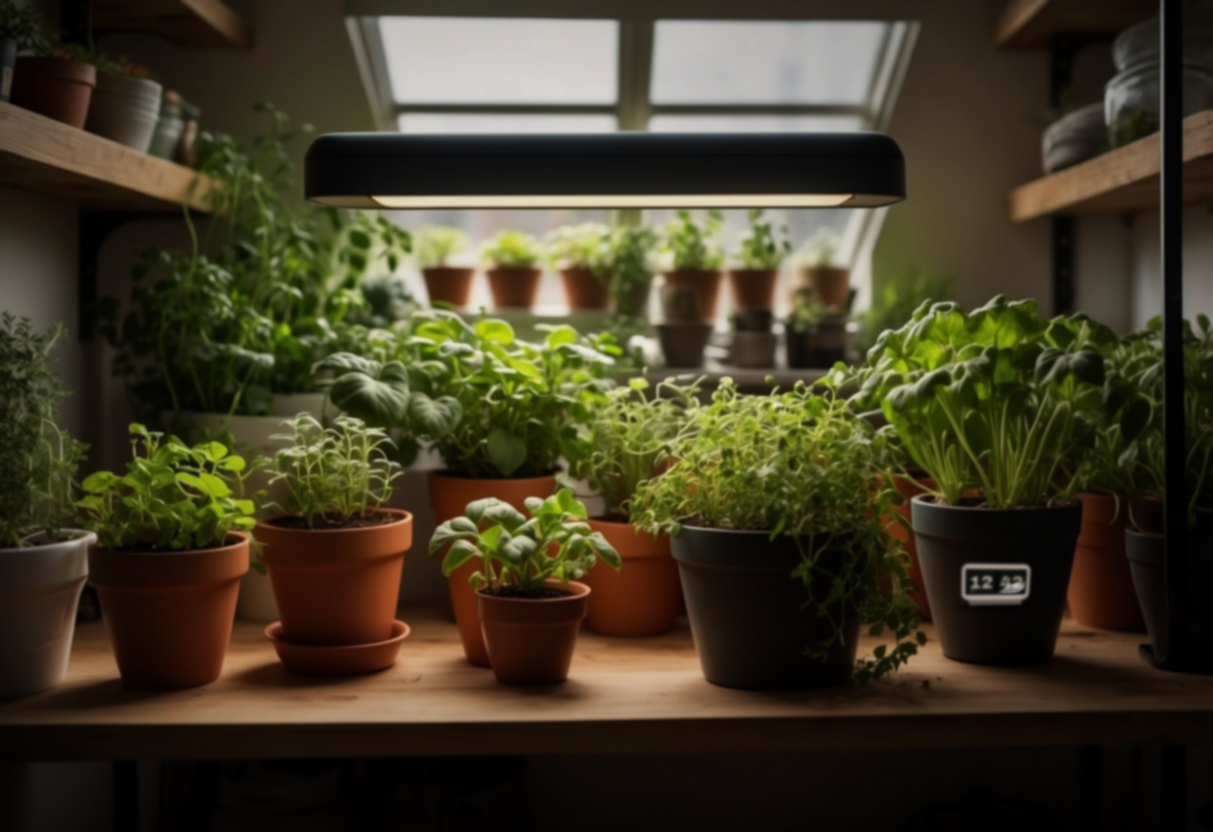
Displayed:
h=12 m=42
